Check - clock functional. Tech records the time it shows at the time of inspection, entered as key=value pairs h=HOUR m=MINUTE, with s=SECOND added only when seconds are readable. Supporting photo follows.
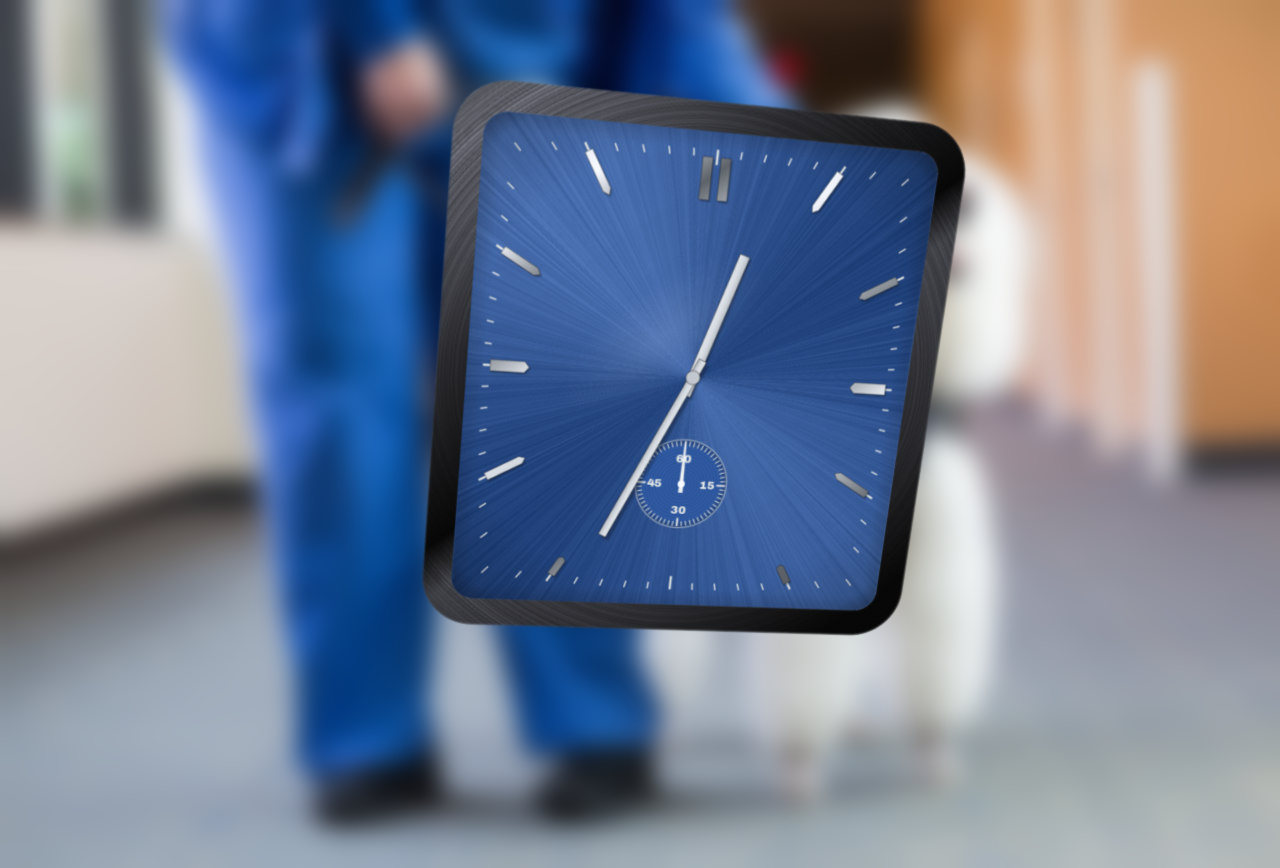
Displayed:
h=12 m=34 s=0
